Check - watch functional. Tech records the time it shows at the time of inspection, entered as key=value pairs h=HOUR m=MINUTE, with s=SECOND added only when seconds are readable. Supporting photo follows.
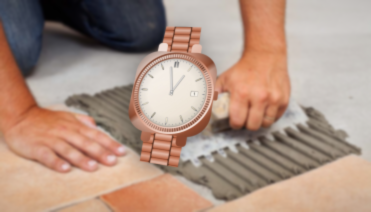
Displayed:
h=12 m=58
